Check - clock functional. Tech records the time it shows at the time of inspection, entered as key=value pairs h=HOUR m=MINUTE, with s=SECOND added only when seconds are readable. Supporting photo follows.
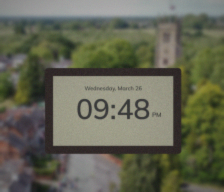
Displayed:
h=9 m=48
